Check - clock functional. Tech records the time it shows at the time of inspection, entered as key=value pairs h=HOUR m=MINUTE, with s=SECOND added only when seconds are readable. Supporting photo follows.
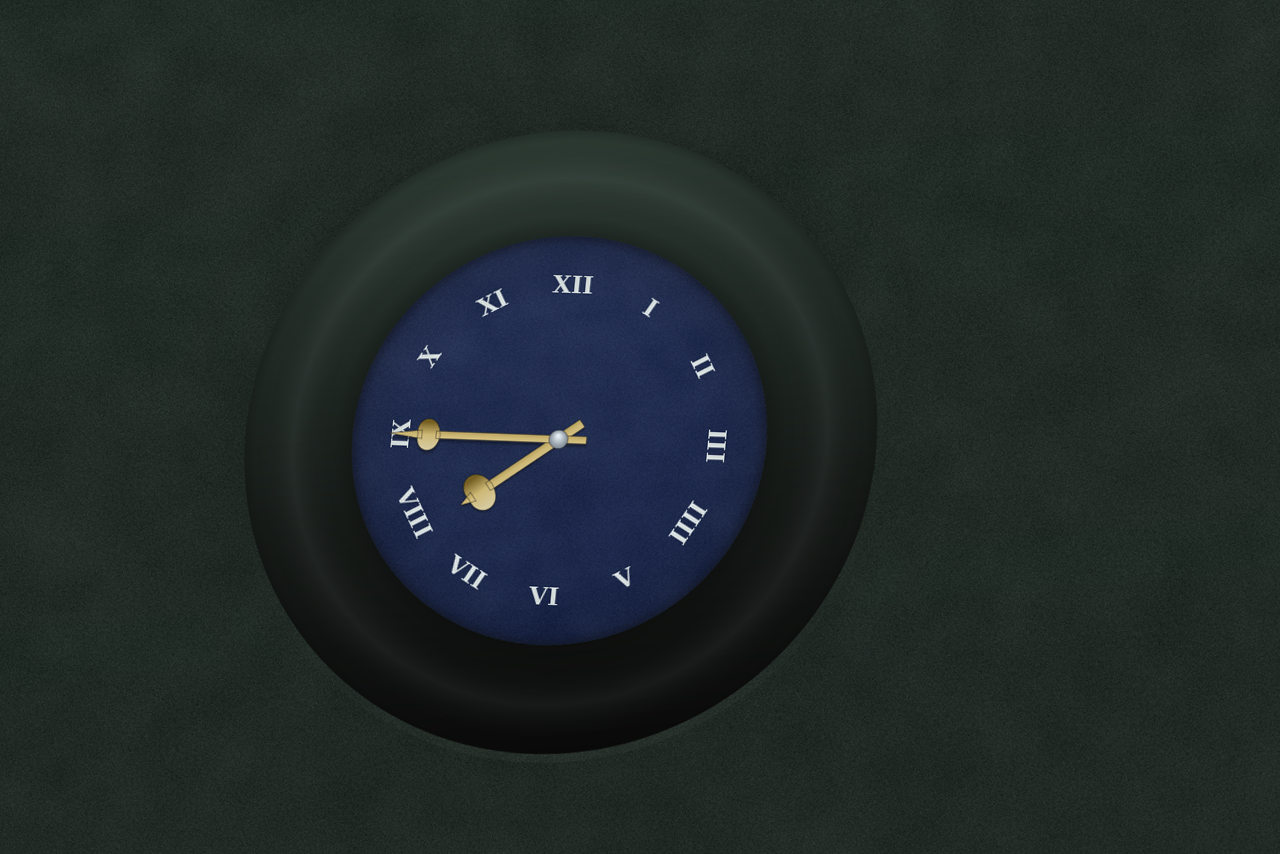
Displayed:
h=7 m=45
